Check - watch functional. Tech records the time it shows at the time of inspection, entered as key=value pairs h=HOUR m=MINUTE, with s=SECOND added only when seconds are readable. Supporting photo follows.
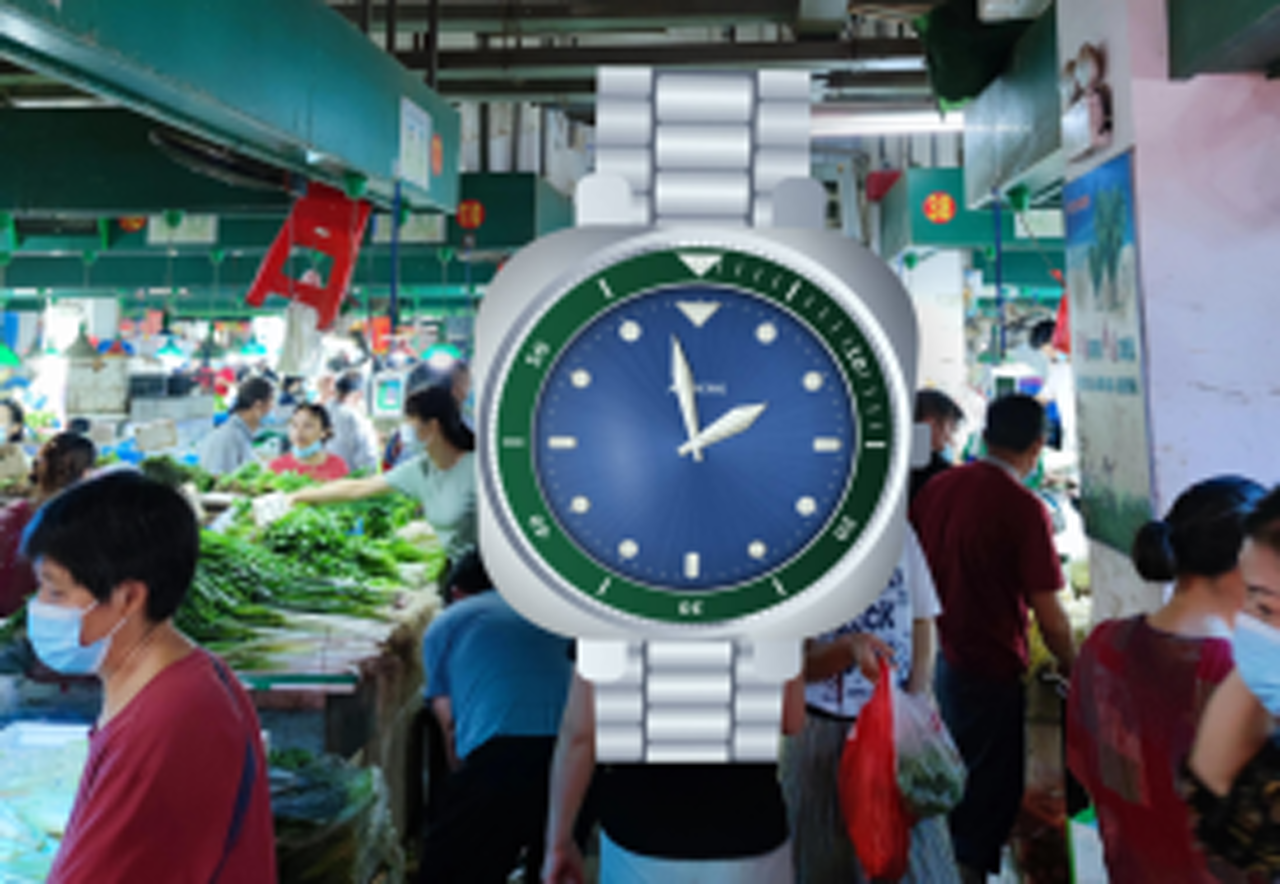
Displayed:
h=1 m=58
